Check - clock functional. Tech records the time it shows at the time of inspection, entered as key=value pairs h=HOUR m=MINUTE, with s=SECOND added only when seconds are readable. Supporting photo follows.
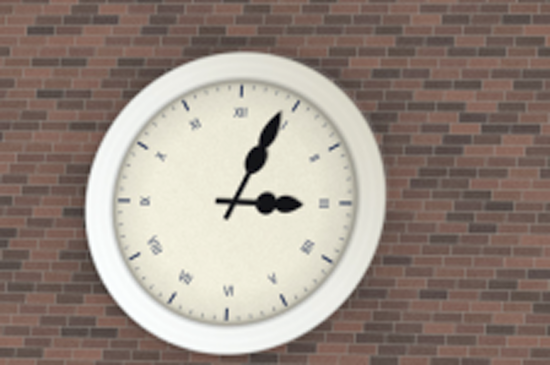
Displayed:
h=3 m=4
